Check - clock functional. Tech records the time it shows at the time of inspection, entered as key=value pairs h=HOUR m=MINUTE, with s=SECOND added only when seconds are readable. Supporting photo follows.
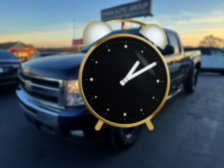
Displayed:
h=1 m=10
